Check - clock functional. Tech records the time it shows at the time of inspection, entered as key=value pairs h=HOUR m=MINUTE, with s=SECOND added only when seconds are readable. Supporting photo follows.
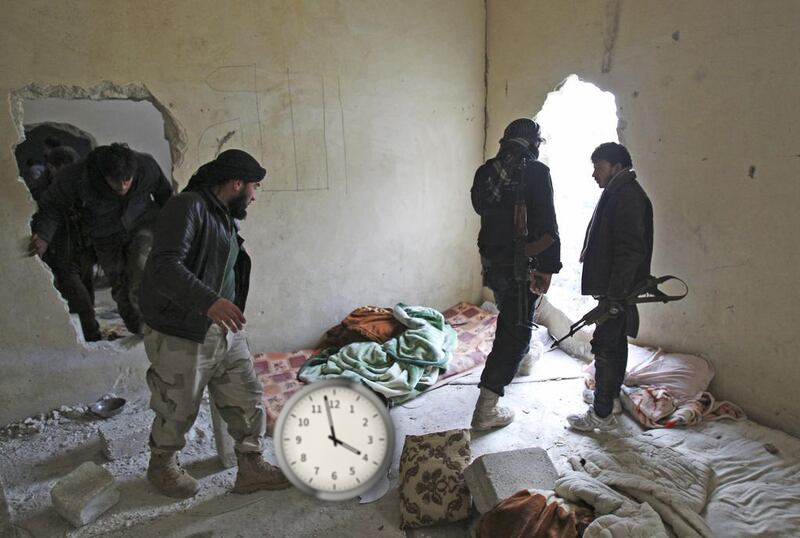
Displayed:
h=3 m=58
